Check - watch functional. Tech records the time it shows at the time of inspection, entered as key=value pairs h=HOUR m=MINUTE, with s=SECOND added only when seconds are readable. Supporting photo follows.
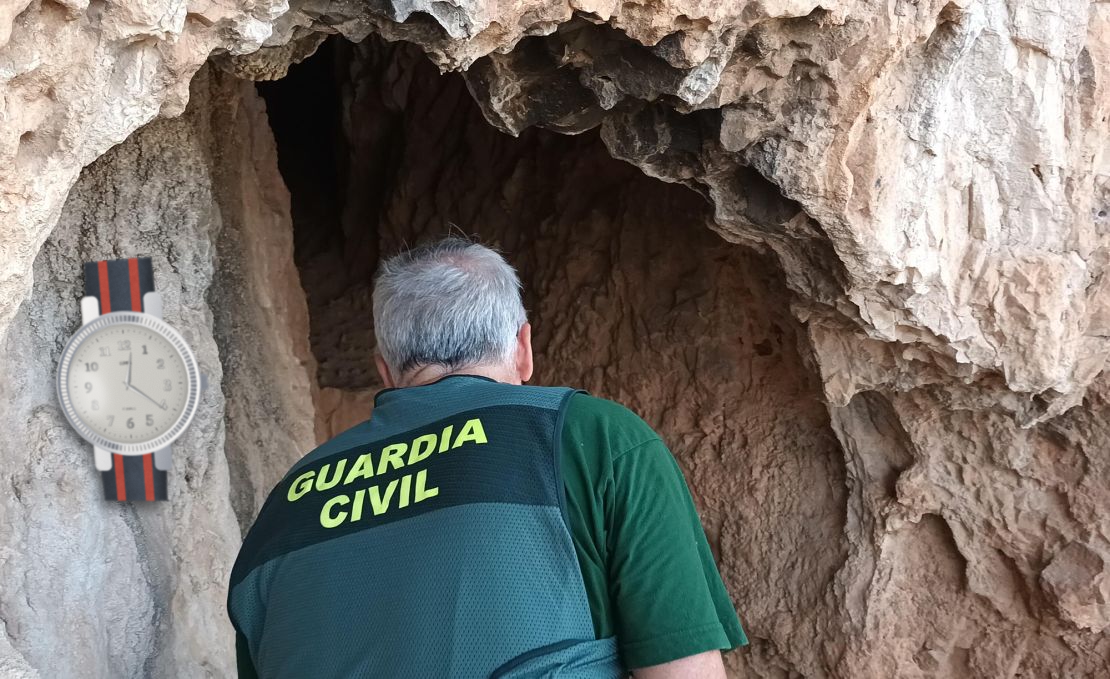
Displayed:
h=12 m=21
